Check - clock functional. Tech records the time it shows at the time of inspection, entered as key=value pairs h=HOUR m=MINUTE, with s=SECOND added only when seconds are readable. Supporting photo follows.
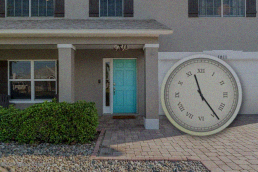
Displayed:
h=11 m=24
